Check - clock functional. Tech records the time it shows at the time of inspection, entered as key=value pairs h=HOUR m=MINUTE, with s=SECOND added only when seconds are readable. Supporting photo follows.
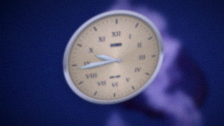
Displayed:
h=9 m=44
